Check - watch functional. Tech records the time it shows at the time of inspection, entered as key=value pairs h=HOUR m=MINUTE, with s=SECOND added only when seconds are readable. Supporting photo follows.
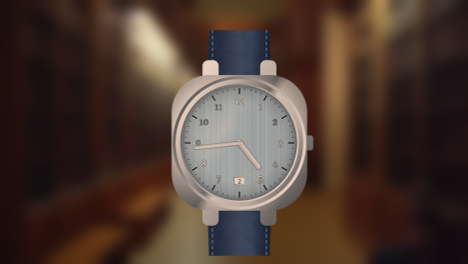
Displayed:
h=4 m=44
